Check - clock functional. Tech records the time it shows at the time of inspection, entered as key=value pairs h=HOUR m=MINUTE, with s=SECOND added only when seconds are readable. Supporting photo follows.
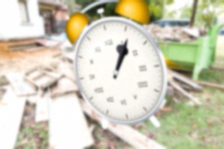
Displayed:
h=1 m=6
